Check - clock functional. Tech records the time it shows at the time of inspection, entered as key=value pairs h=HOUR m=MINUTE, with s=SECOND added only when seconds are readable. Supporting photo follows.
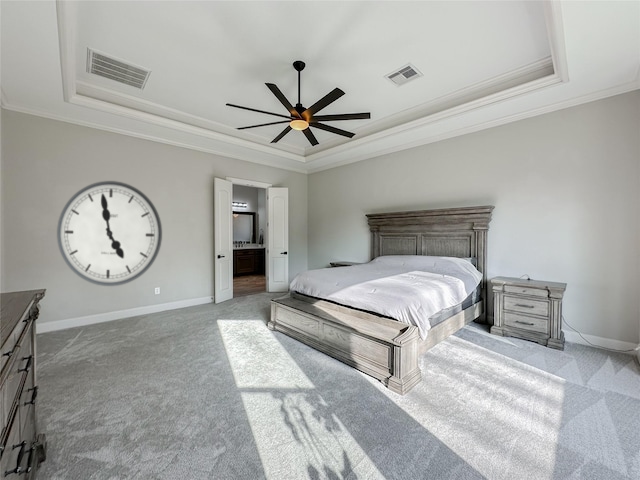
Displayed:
h=4 m=58
